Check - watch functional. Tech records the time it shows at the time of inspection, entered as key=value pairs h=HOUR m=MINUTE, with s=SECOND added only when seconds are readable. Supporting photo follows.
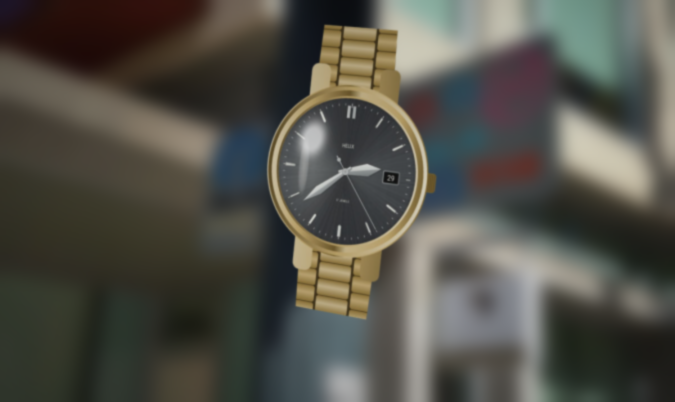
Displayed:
h=2 m=38 s=24
